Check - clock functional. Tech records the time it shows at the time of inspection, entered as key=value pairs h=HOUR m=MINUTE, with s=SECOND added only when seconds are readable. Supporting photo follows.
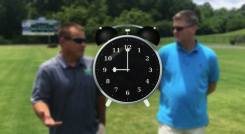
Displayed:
h=9 m=0
